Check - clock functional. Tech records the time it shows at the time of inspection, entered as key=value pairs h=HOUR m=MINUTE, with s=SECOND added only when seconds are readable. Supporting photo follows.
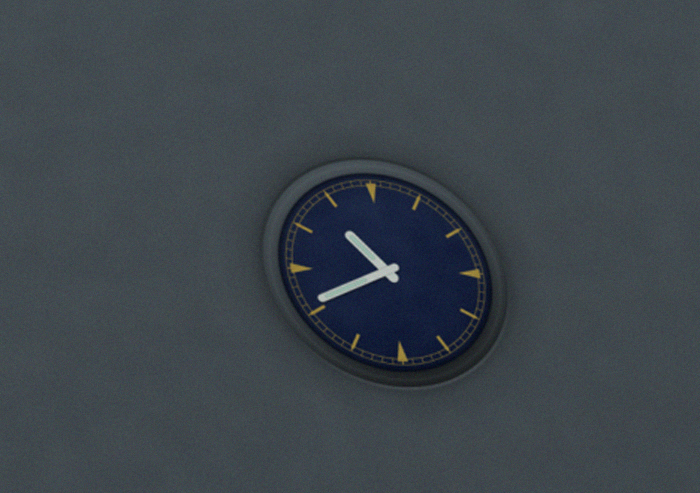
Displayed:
h=10 m=41
